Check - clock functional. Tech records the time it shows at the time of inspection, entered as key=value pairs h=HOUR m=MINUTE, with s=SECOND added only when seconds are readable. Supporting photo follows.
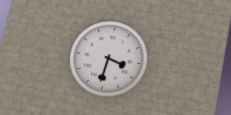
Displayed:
h=3 m=31
